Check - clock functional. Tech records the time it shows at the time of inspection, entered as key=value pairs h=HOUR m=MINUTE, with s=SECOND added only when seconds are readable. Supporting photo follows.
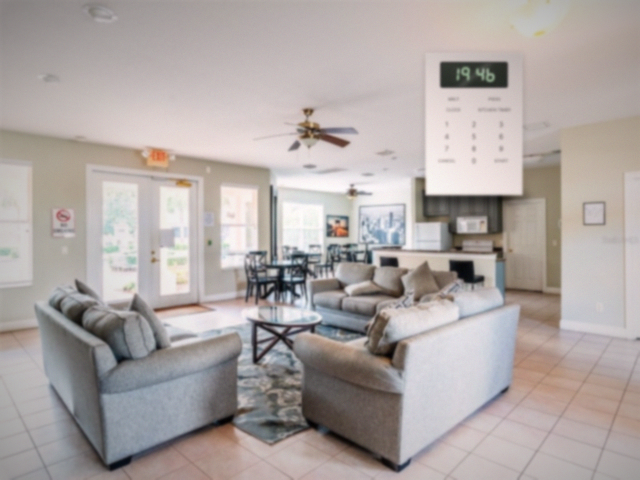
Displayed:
h=19 m=46
